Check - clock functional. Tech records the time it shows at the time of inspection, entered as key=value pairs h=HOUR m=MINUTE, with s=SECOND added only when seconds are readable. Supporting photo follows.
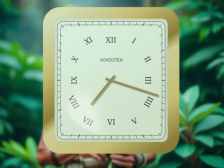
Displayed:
h=7 m=18
